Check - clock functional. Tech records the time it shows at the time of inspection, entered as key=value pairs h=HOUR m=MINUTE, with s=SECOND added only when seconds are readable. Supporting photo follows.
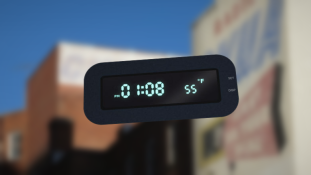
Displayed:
h=1 m=8
